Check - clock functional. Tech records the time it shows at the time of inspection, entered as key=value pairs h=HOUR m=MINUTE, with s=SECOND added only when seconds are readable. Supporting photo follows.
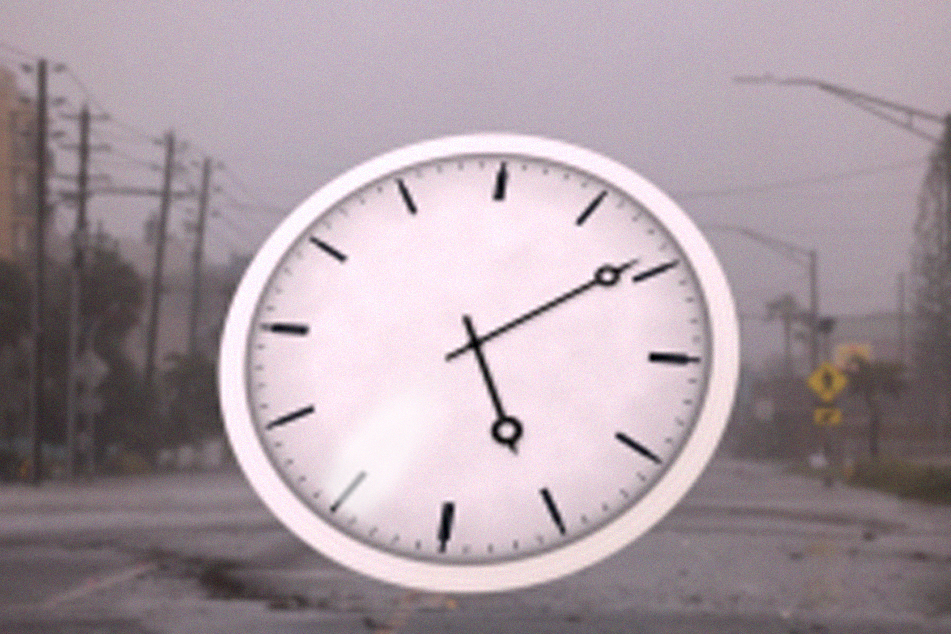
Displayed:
h=5 m=9
